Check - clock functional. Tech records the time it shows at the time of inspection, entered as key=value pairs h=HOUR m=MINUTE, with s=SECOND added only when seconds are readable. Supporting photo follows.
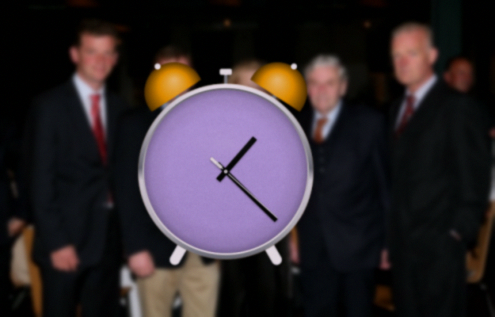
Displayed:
h=1 m=22 s=22
